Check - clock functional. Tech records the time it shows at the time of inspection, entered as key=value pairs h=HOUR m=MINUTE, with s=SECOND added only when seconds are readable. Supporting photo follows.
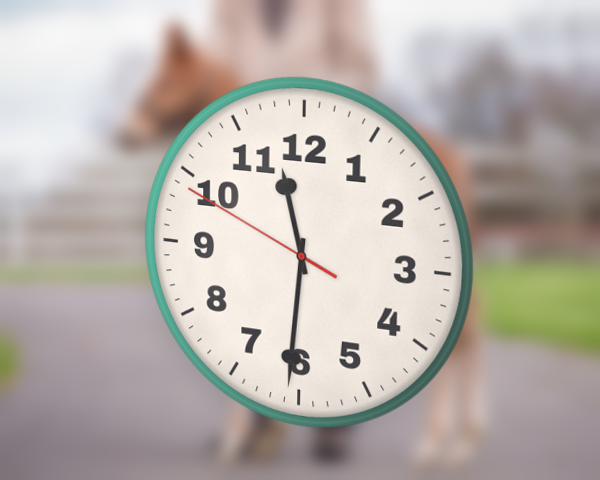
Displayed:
h=11 m=30 s=49
